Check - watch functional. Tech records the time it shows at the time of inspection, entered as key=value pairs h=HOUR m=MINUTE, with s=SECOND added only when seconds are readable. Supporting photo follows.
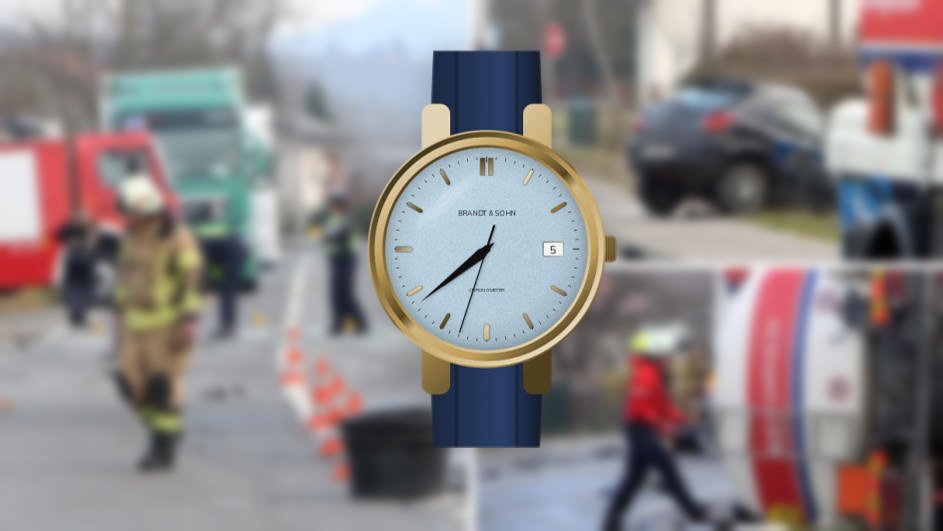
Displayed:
h=7 m=38 s=33
